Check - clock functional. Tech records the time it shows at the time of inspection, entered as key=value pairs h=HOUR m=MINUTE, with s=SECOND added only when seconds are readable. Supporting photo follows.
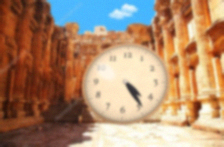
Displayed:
h=4 m=24
